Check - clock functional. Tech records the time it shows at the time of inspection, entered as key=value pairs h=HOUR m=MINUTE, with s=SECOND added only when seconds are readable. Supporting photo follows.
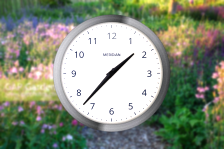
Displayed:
h=1 m=37
